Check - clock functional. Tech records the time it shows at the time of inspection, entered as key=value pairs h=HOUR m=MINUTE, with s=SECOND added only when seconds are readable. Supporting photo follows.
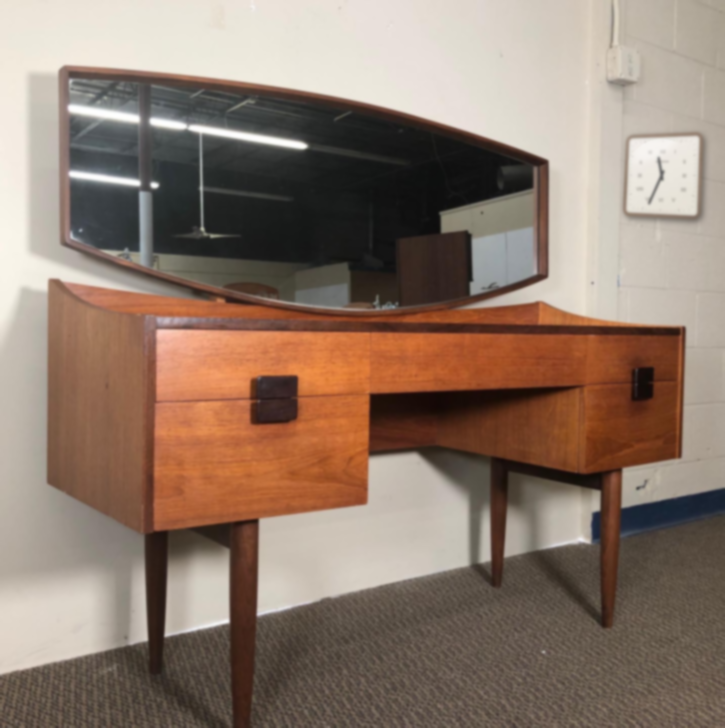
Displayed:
h=11 m=34
